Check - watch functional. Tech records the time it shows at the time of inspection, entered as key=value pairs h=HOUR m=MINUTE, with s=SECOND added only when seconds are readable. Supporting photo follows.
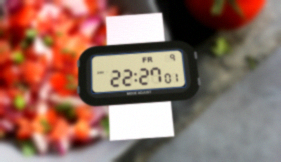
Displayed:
h=22 m=27 s=1
